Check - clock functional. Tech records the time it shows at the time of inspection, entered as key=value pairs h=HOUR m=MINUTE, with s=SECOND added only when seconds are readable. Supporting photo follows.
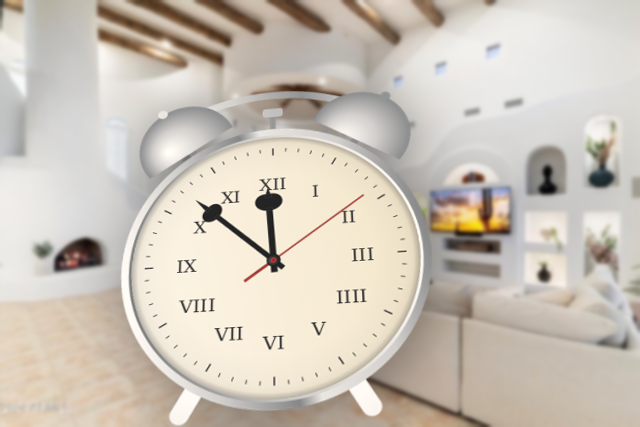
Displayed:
h=11 m=52 s=9
